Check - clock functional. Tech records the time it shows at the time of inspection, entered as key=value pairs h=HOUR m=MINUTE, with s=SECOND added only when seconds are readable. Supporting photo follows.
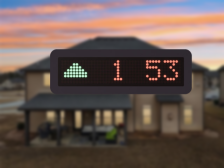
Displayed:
h=1 m=53
